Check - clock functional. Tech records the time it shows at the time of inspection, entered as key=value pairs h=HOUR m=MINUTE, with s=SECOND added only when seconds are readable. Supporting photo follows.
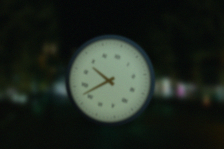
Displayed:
h=9 m=37
